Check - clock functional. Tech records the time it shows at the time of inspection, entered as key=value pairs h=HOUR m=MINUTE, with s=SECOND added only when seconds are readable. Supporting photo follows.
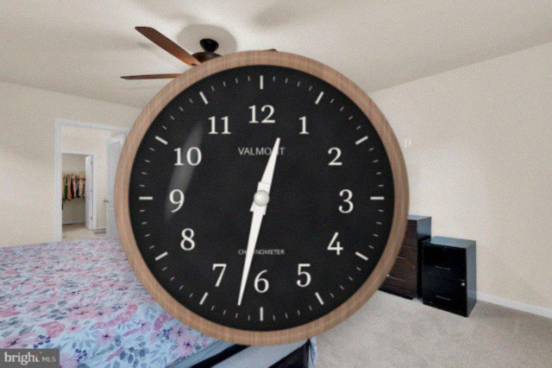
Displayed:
h=12 m=32
